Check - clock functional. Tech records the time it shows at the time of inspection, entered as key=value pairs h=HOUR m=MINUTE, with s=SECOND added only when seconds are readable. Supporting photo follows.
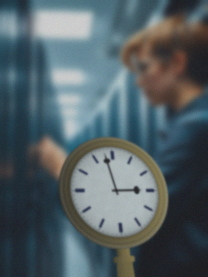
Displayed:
h=2 m=58
